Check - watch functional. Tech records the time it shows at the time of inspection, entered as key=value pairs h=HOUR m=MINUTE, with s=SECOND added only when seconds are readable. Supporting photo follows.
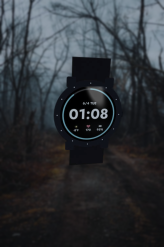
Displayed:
h=1 m=8
